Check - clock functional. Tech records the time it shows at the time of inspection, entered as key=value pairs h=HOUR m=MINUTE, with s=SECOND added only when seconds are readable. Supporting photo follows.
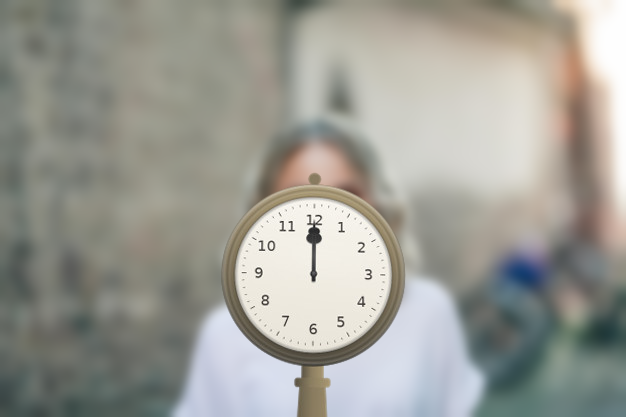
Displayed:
h=12 m=0
